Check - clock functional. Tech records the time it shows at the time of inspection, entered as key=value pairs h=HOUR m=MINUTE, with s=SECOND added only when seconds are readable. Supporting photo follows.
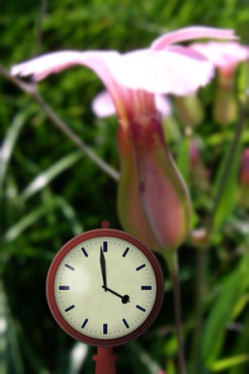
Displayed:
h=3 m=59
